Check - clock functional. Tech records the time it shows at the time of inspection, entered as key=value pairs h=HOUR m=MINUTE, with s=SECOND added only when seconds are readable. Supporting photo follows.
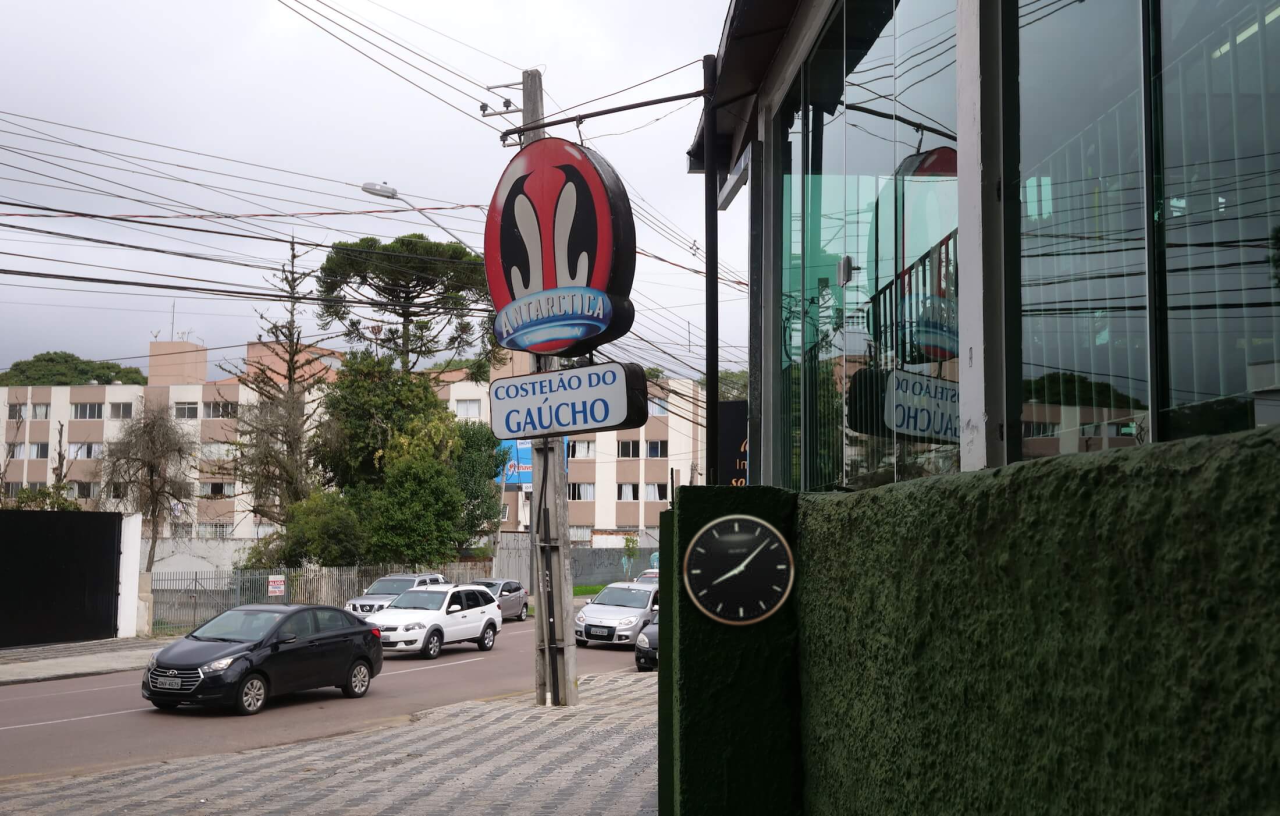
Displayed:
h=8 m=8
